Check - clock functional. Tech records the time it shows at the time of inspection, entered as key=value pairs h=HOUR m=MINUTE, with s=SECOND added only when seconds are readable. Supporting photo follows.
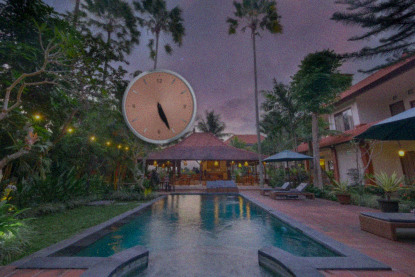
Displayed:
h=5 m=26
